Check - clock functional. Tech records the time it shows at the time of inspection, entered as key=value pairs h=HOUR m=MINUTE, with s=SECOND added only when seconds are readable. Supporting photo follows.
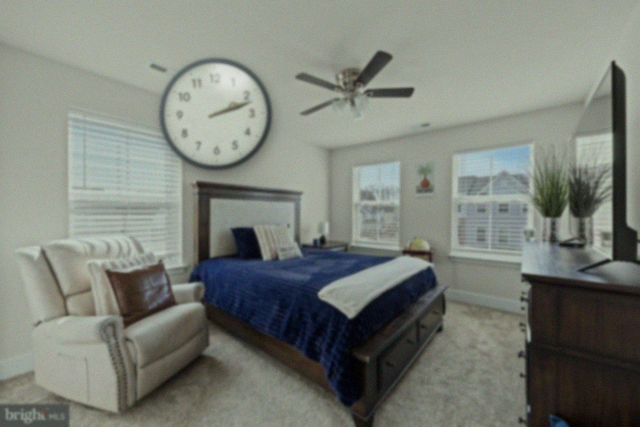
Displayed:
h=2 m=12
